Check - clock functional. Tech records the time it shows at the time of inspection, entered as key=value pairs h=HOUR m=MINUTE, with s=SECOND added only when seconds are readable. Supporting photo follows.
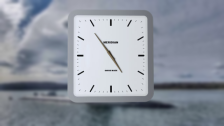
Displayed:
h=4 m=54
